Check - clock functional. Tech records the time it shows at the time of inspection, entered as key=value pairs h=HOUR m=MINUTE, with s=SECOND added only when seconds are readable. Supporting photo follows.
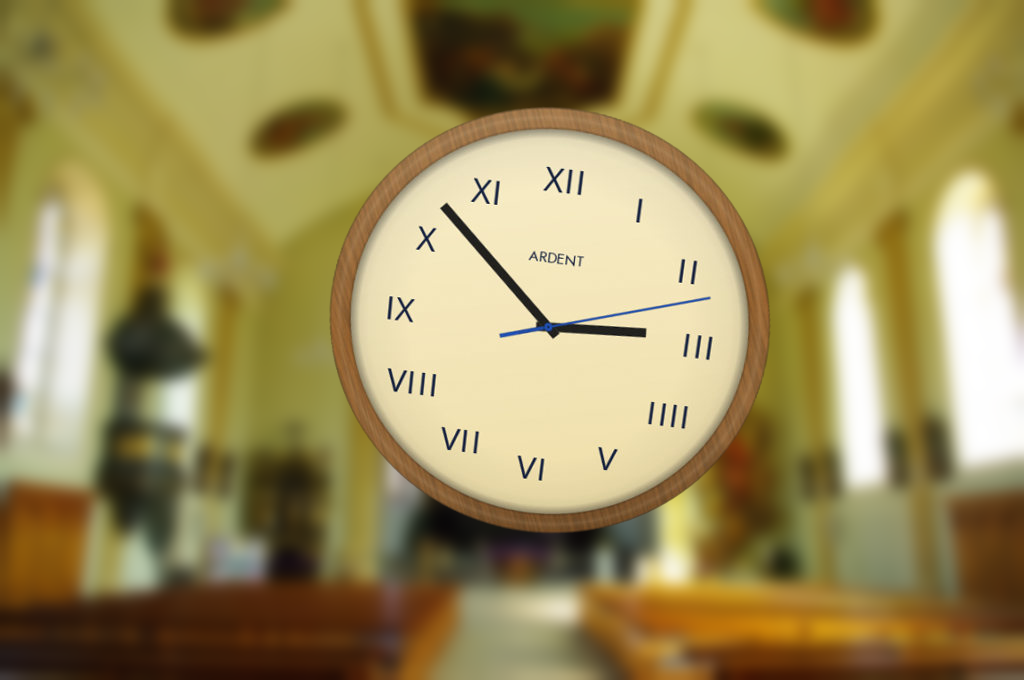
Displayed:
h=2 m=52 s=12
